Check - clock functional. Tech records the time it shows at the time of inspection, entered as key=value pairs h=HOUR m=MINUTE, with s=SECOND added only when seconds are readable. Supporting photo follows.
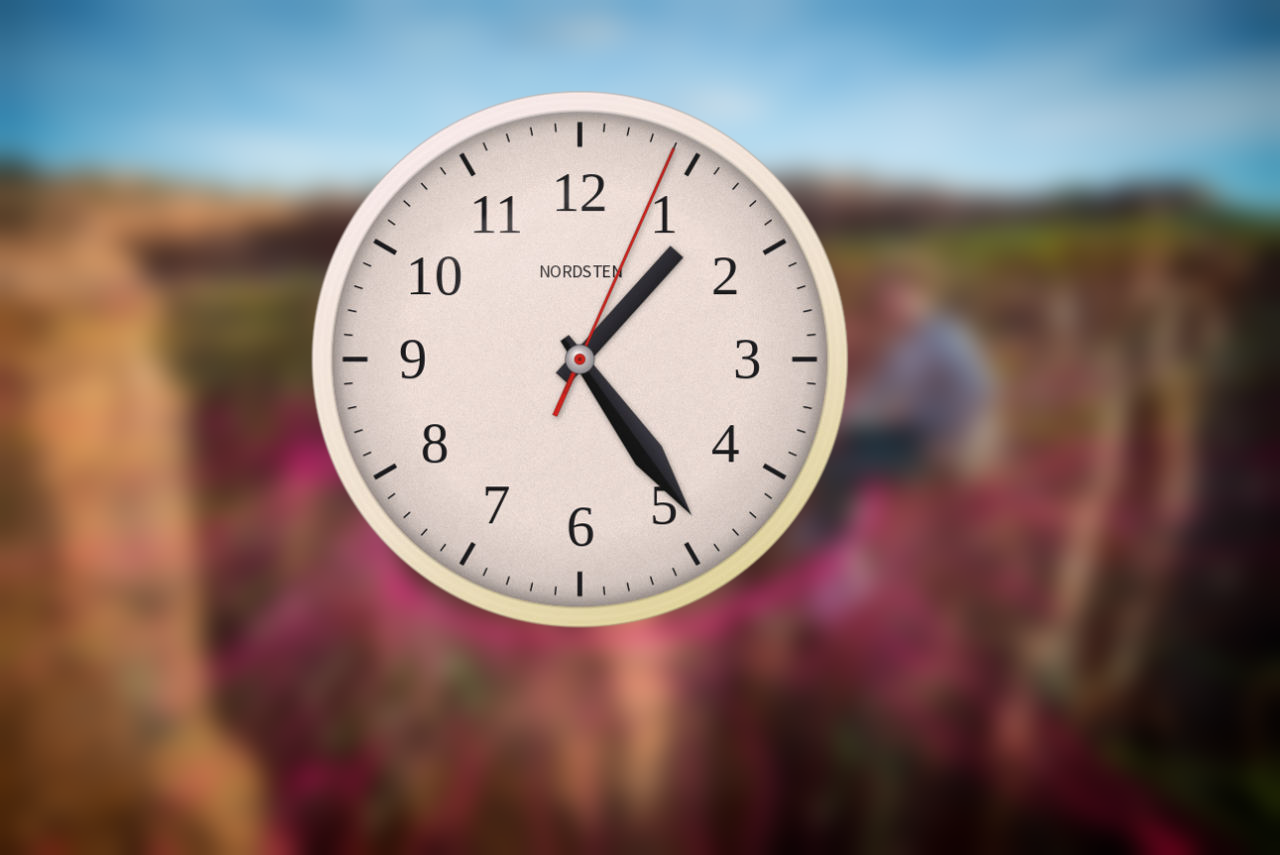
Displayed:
h=1 m=24 s=4
